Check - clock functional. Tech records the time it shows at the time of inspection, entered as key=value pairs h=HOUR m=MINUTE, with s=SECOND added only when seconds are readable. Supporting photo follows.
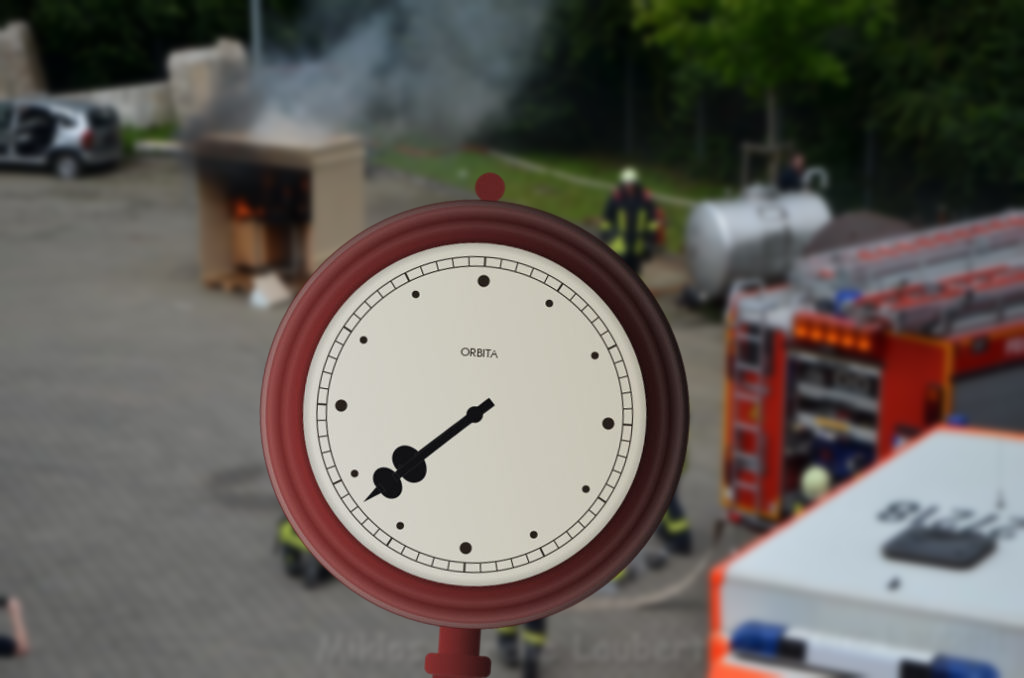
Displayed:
h=7 m=38
